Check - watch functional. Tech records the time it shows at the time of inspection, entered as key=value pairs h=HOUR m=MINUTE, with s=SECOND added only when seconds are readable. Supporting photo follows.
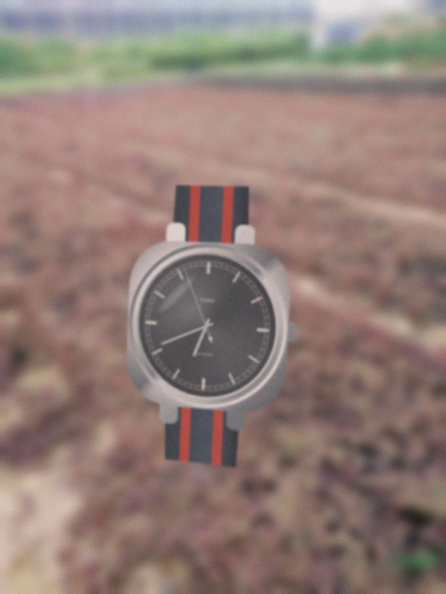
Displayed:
h=6 m=40 s=56
